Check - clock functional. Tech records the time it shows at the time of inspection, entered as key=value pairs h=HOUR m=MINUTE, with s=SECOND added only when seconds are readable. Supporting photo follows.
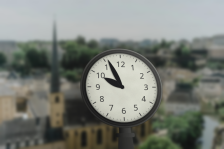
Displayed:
h=9 m=56
